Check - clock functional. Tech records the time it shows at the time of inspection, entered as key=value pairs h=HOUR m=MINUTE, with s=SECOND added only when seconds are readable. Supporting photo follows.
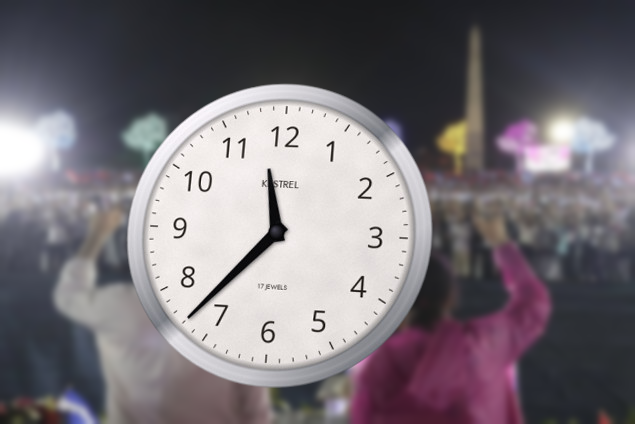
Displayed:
h=11 m=37
